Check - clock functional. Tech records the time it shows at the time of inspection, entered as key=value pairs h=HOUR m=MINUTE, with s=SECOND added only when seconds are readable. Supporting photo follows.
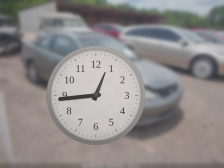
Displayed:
h=12 m=44
